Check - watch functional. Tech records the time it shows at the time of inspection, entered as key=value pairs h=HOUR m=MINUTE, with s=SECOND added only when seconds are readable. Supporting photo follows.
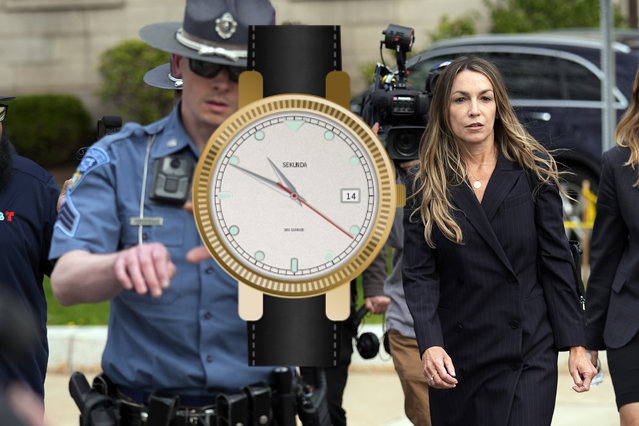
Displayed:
h=10 m=49 s=21
